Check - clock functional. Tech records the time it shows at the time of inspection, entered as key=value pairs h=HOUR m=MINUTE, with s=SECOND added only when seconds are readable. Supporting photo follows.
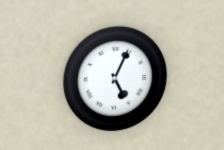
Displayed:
h=5 m=4
